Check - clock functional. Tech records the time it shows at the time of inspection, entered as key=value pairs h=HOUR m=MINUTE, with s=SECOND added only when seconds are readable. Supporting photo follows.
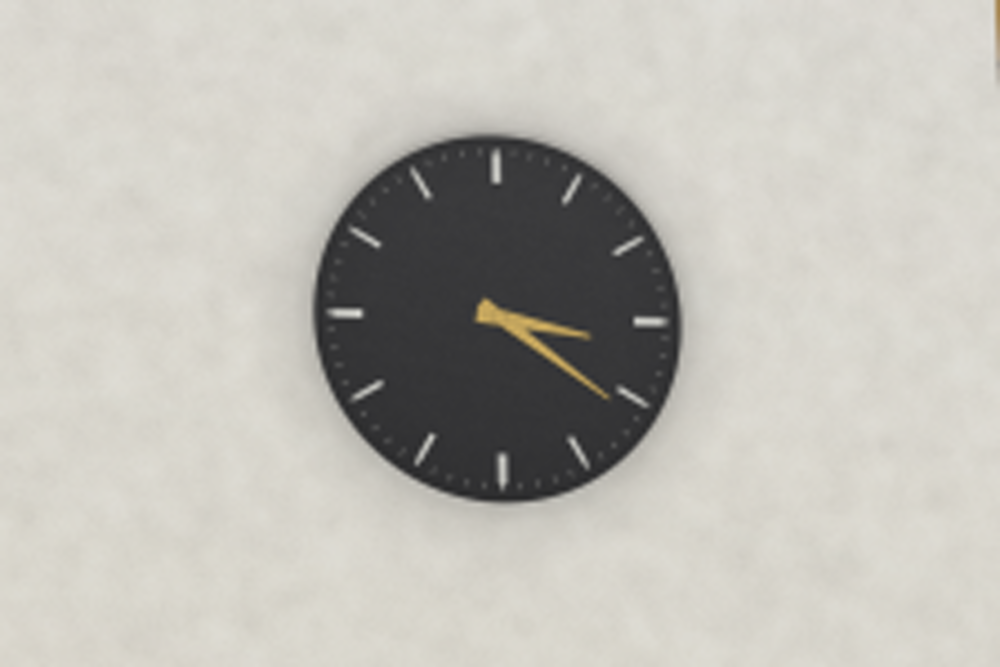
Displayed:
h=3 m=21
